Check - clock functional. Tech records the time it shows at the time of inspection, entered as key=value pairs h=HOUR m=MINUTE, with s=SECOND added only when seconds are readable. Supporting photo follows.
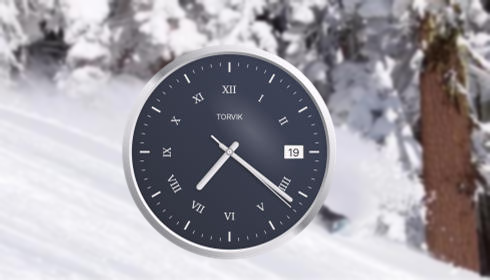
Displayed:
h=7 m=21 s=22
